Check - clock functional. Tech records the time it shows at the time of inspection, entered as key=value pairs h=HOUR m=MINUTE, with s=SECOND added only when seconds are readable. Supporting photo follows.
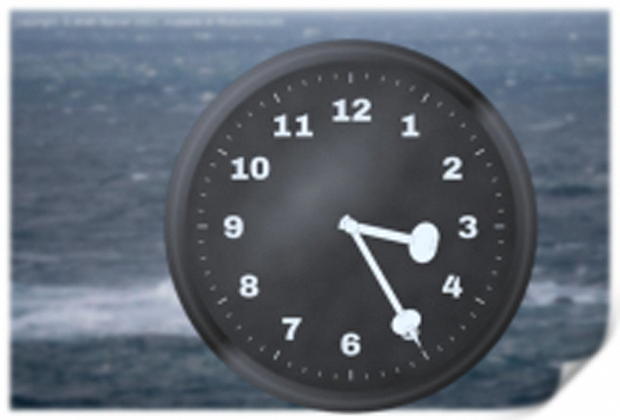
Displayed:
h=3 m=25
